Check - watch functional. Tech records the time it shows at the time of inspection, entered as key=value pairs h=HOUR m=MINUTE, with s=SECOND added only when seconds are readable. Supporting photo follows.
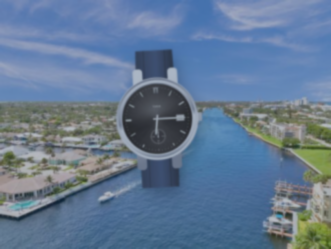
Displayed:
h=6 m=15
